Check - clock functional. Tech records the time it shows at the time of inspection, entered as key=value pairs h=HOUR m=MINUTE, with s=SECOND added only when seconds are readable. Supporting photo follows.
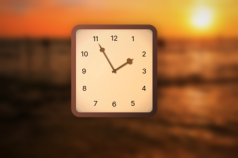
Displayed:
h=1 m=55
